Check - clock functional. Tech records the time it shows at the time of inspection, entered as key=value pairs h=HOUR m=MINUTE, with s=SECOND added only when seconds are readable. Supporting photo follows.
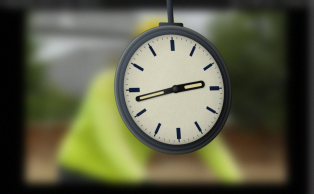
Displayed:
h=2 m=43
